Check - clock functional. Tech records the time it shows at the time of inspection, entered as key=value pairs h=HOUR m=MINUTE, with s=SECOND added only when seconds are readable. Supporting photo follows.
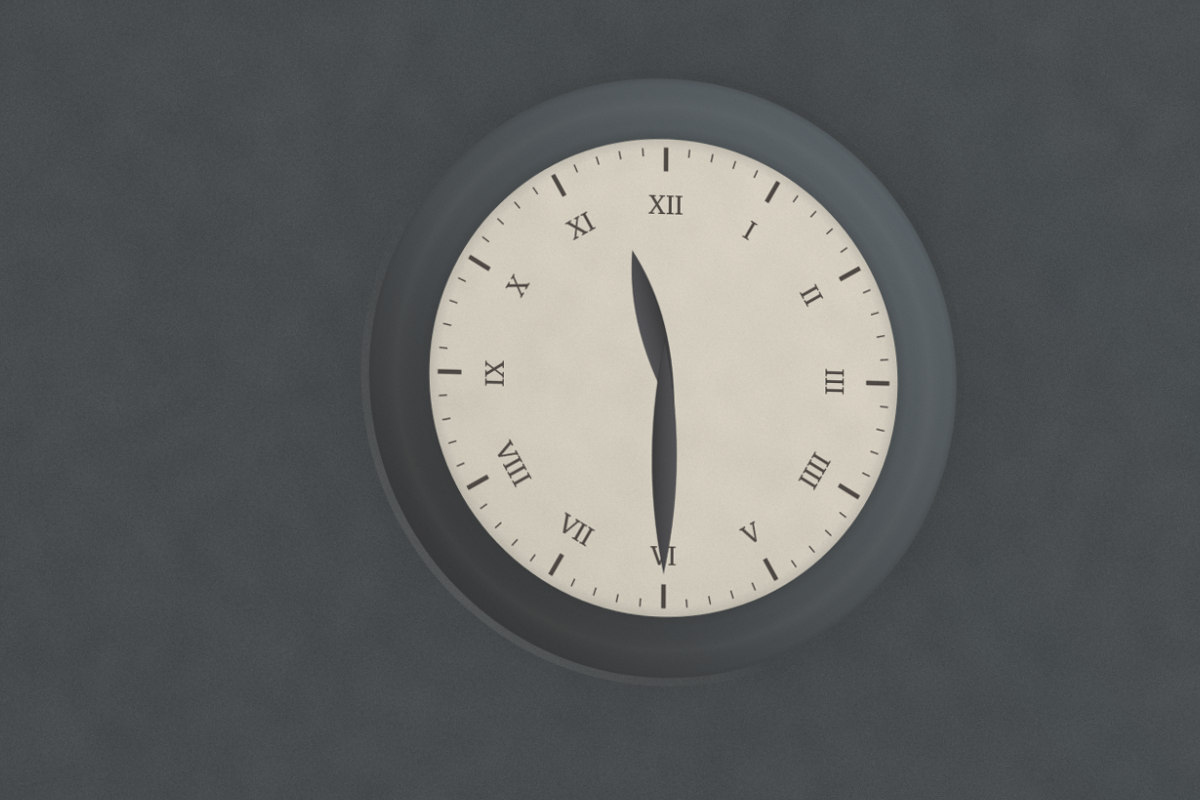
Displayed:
h=11 m=30
